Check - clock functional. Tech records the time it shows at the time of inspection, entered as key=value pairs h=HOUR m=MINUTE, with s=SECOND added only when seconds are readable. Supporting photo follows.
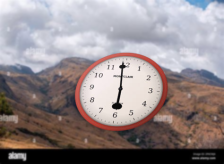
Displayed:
h=5 m=59
